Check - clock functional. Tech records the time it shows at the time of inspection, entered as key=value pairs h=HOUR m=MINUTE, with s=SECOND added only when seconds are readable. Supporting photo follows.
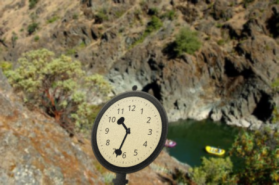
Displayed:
h=10 m=33
